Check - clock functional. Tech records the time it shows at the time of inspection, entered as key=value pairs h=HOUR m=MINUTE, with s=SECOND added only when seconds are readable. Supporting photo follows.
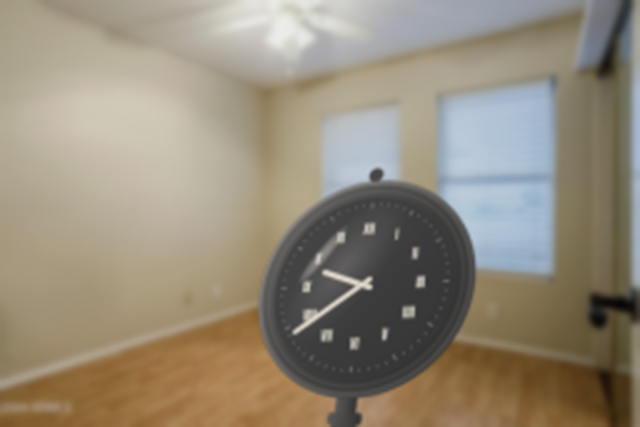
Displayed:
h=9 m=39
